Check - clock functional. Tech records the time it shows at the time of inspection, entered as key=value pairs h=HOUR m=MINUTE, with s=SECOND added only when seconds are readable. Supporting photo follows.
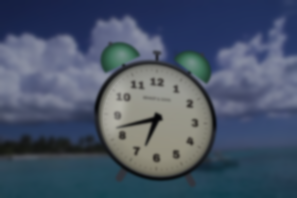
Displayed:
h=6 m=42
